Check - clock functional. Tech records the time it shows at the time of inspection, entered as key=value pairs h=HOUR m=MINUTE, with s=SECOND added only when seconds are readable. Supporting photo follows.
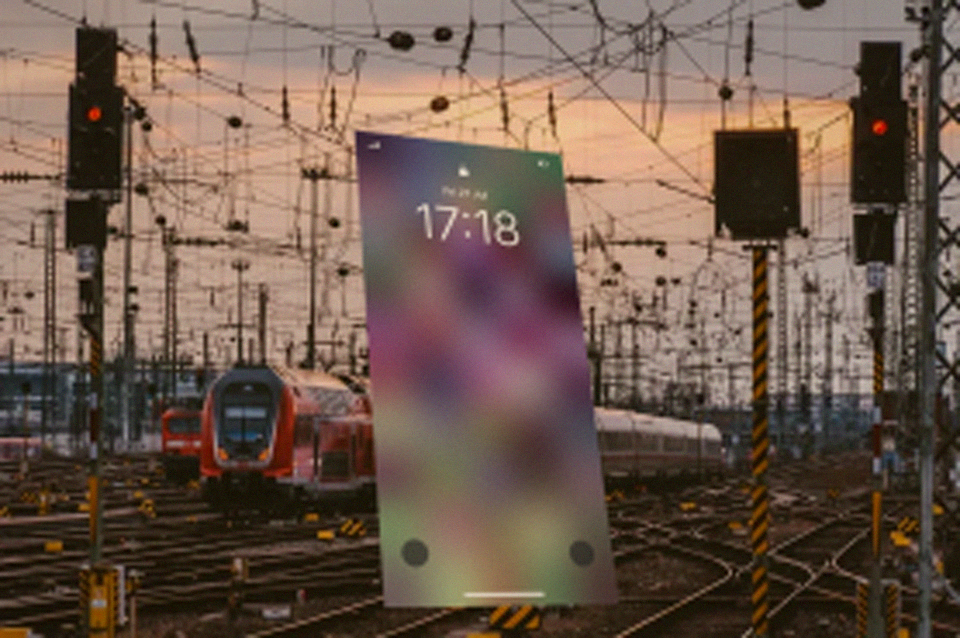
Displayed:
h=17 m=18
